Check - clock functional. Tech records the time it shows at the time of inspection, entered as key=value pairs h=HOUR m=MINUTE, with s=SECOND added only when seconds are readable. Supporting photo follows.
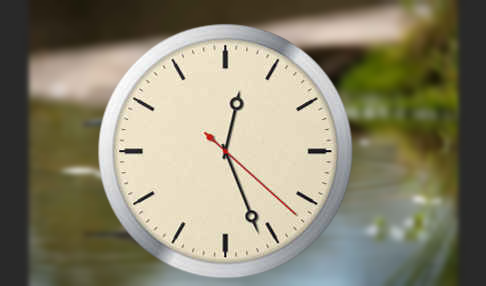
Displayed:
h=12 m=26 s=22
